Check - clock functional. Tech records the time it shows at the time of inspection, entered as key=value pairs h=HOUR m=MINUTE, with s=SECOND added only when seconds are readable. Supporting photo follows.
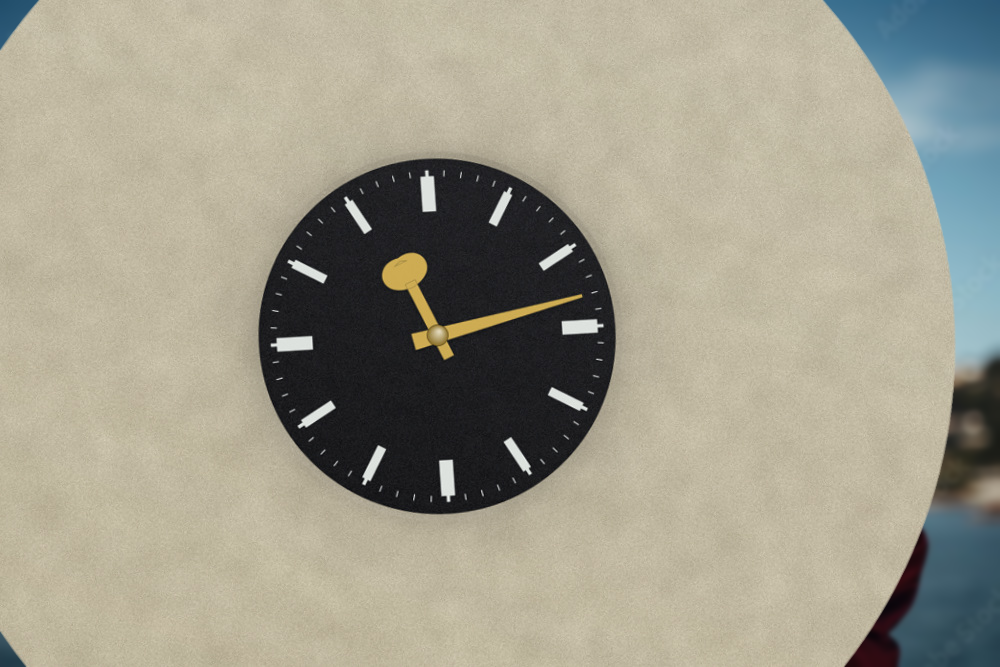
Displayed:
h=11 m=13
